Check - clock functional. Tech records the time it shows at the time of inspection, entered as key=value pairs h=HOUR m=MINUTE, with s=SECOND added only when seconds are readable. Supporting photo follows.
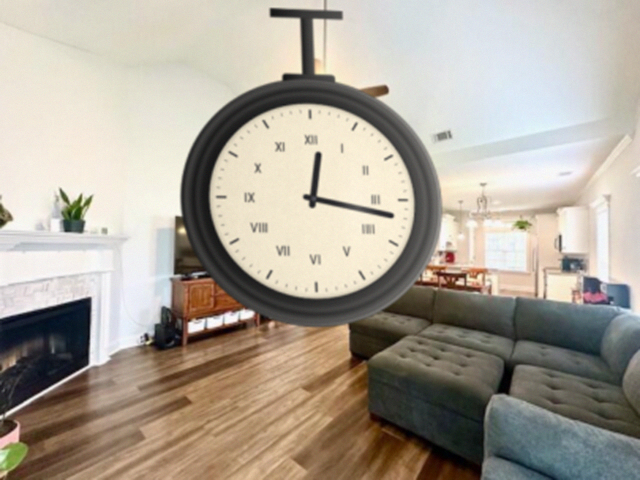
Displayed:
h=12 m=17
